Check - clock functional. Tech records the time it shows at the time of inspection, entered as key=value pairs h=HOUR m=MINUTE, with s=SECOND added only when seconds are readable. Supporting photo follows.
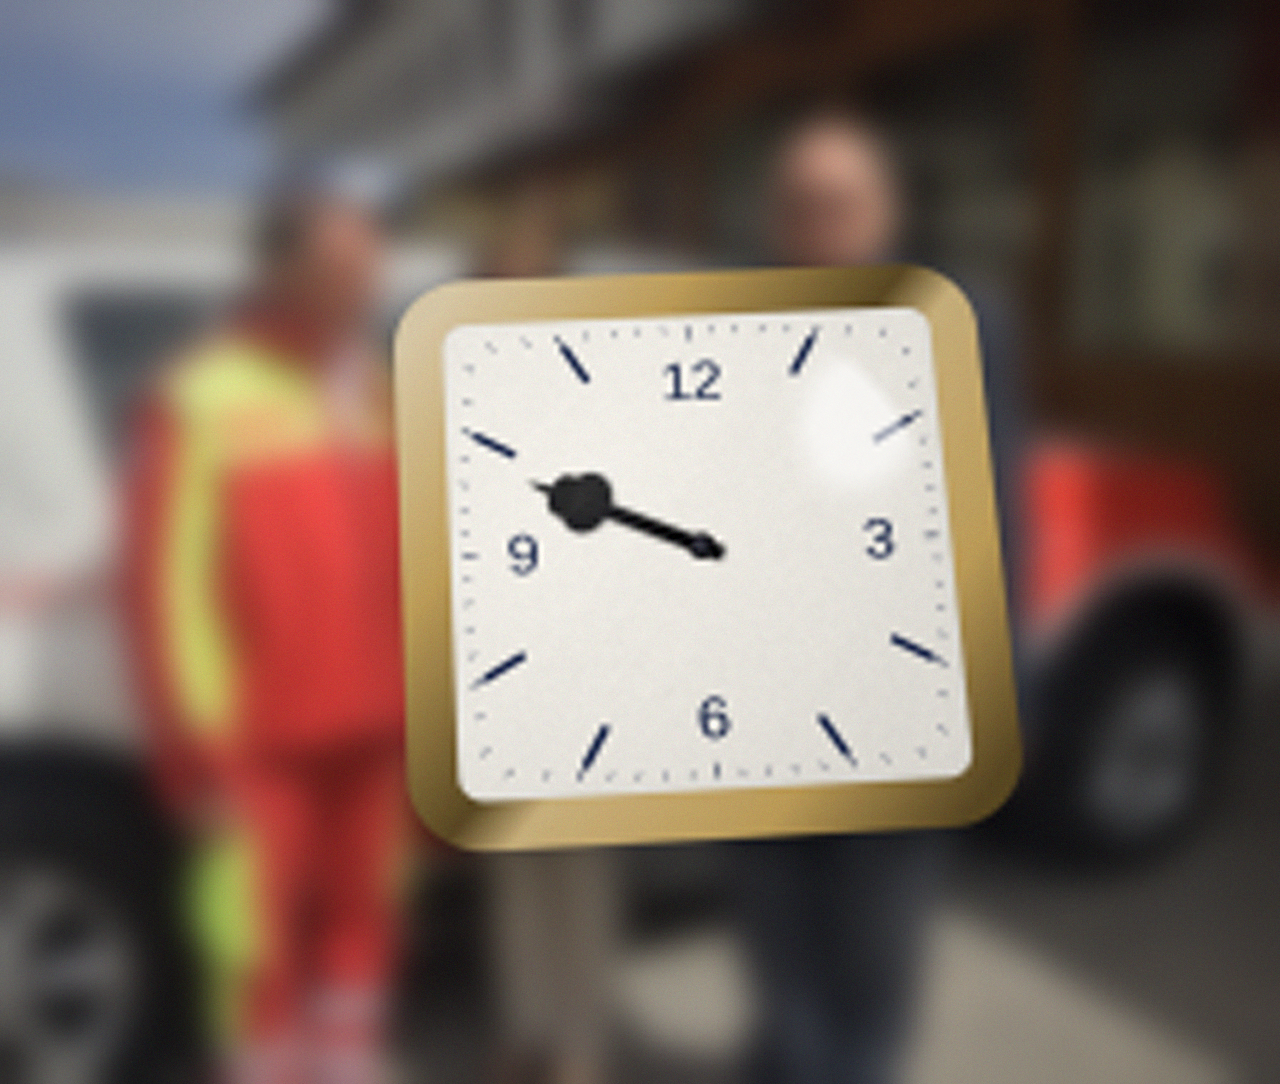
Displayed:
h=9 m=49
